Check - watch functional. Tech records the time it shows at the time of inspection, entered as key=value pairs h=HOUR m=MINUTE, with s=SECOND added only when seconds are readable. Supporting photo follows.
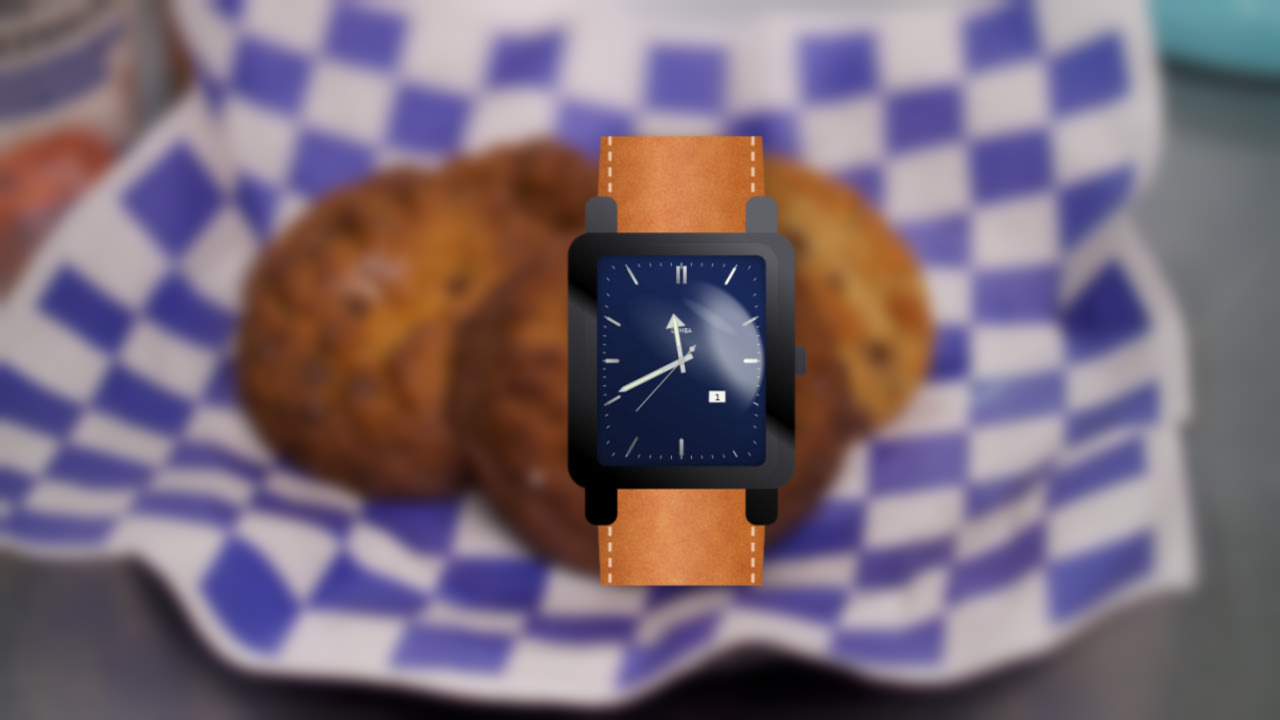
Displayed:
h=11 m=40 s=37
